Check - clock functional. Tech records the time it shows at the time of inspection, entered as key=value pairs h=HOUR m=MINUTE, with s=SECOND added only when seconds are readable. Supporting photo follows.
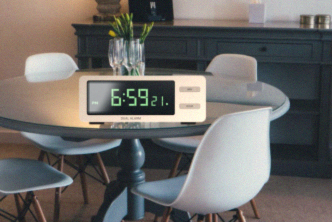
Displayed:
h=6 m=59 s=21
